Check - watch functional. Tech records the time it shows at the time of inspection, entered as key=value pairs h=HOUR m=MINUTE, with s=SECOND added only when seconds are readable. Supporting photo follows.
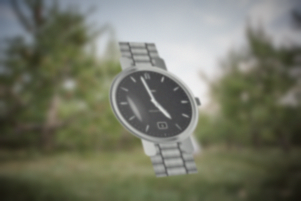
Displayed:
h=4 m=58
